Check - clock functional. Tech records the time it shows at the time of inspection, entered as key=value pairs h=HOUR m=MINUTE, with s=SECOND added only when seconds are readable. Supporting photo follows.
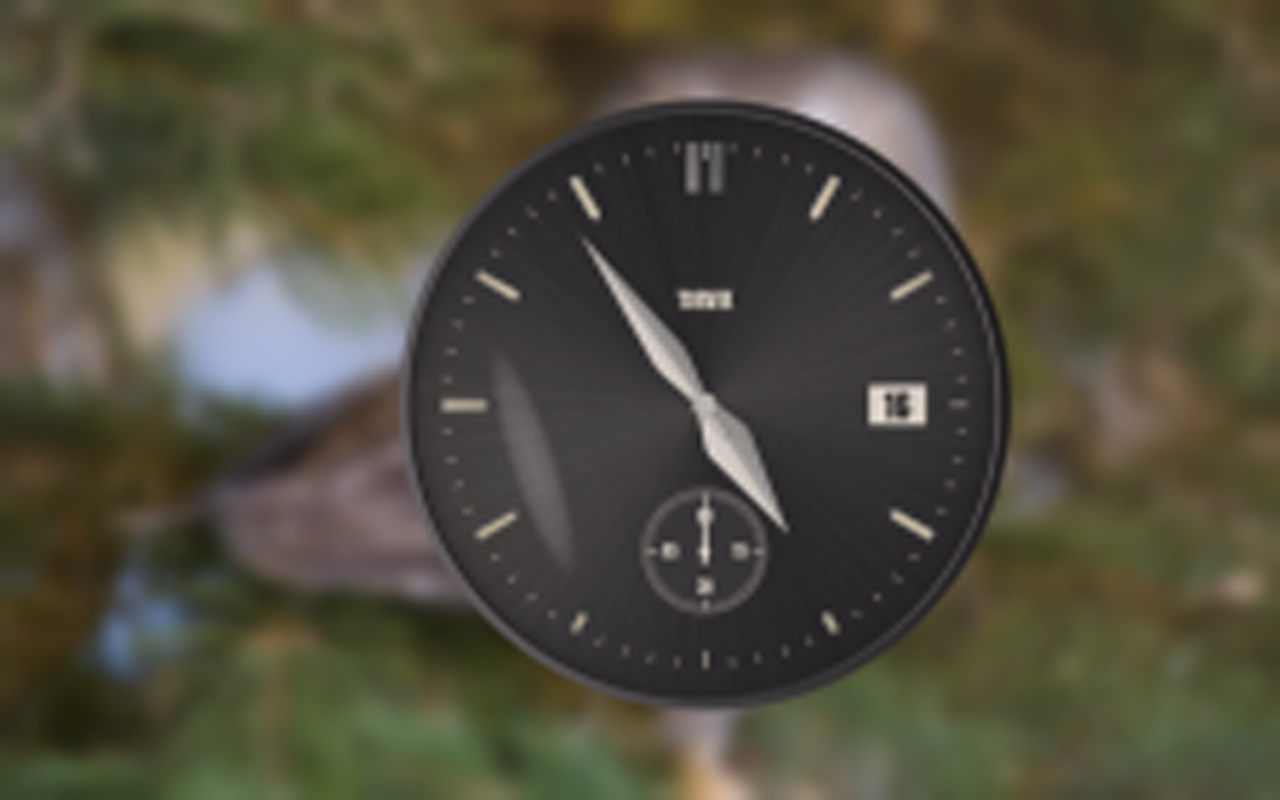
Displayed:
h=4 m=54
